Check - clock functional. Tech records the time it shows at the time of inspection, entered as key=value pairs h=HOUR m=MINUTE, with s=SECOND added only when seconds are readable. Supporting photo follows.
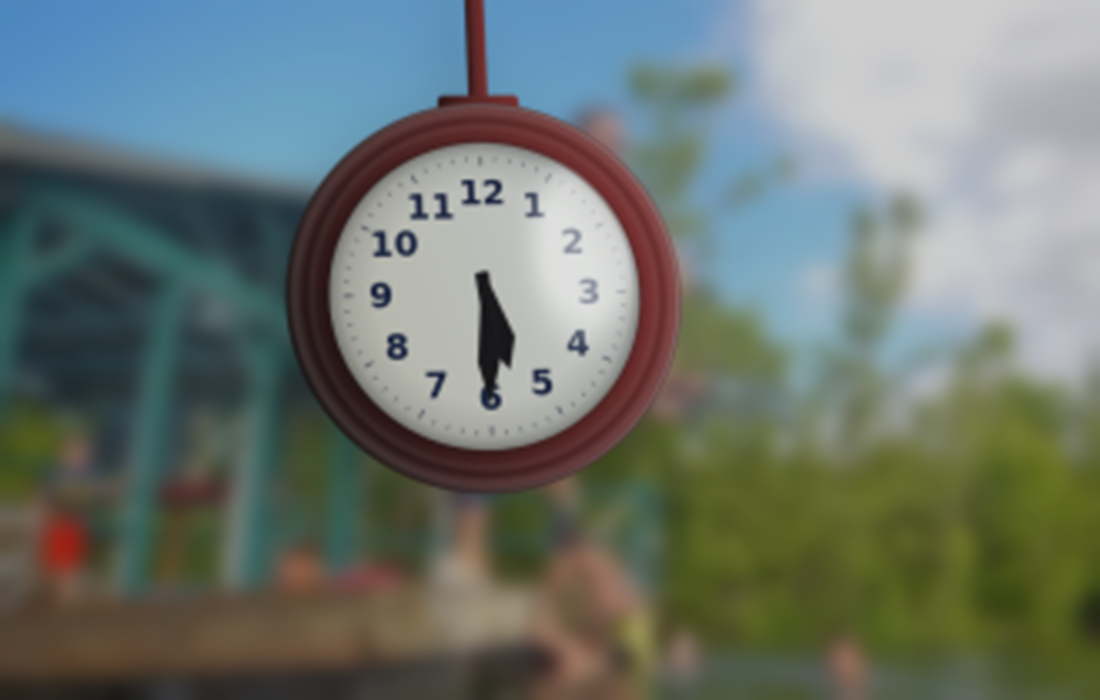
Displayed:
h=5 m=30
